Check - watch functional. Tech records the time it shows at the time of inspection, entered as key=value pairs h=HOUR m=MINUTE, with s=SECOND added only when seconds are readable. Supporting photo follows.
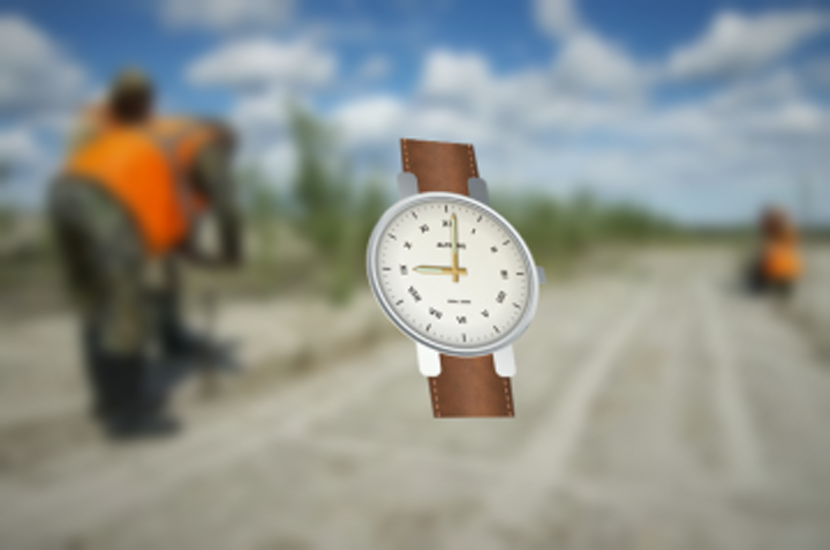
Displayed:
h=9 m=1
